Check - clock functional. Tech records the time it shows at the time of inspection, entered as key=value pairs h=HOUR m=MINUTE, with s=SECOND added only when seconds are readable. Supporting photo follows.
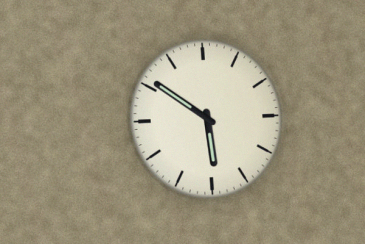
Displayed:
h=5 m=51
